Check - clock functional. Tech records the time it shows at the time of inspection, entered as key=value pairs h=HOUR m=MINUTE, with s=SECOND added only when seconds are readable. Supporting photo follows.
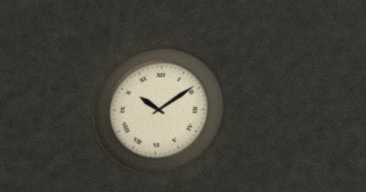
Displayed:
h=10 m=9
